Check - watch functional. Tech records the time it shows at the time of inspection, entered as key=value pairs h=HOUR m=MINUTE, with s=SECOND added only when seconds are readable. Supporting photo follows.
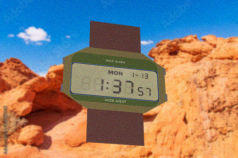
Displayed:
h=1 m=37 s=57
